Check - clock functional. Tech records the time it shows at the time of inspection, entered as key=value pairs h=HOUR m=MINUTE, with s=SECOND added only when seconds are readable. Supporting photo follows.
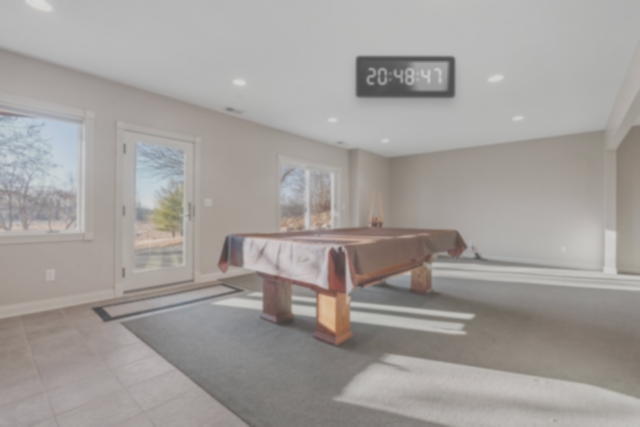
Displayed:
h=20 m=48 s=47
